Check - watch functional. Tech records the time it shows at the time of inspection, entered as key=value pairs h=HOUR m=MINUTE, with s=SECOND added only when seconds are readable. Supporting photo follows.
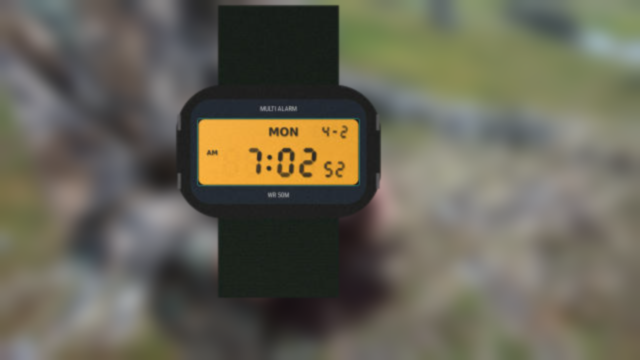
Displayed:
h=7 m=2 s=52
